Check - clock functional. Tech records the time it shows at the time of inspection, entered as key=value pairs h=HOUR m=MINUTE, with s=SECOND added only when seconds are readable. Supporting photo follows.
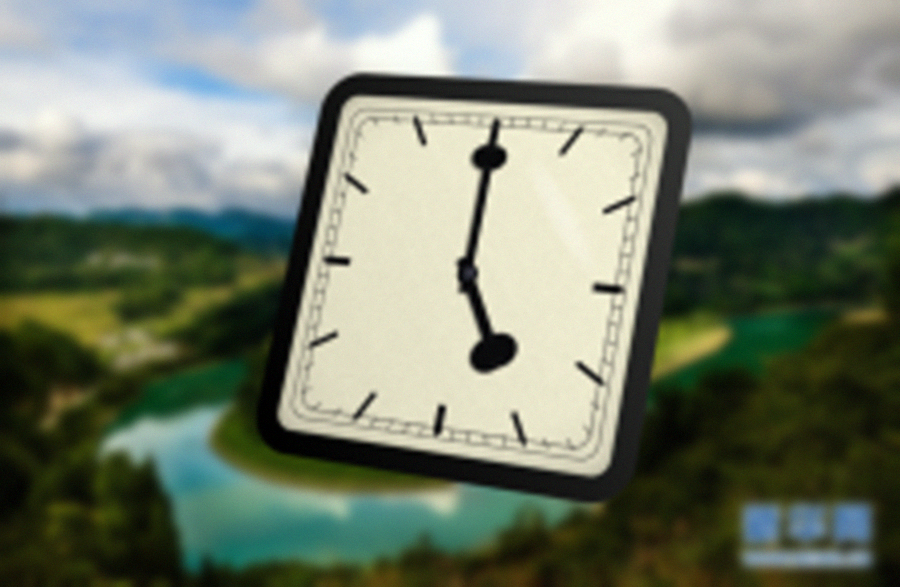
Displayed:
h=5 m=0
